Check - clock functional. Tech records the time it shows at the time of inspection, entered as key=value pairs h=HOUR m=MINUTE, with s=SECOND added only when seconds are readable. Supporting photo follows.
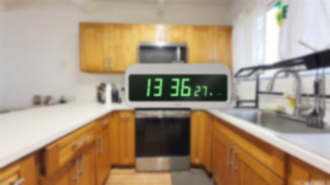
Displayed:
h=13 m=36
